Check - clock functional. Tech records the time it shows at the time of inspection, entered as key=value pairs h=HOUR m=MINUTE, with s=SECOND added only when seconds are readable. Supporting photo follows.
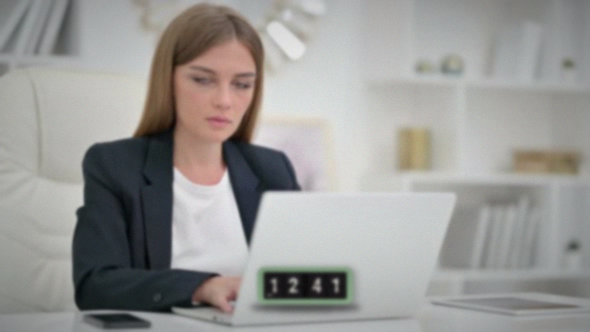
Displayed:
h=12 m=41
